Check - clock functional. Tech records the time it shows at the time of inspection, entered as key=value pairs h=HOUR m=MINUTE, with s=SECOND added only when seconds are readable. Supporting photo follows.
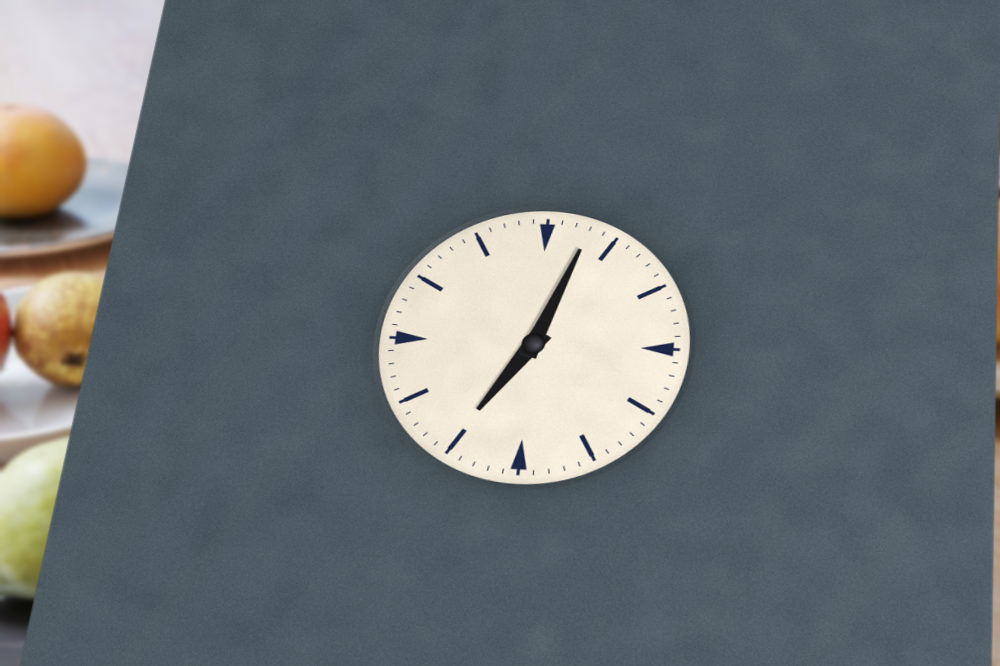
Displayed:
h=7 m=3
